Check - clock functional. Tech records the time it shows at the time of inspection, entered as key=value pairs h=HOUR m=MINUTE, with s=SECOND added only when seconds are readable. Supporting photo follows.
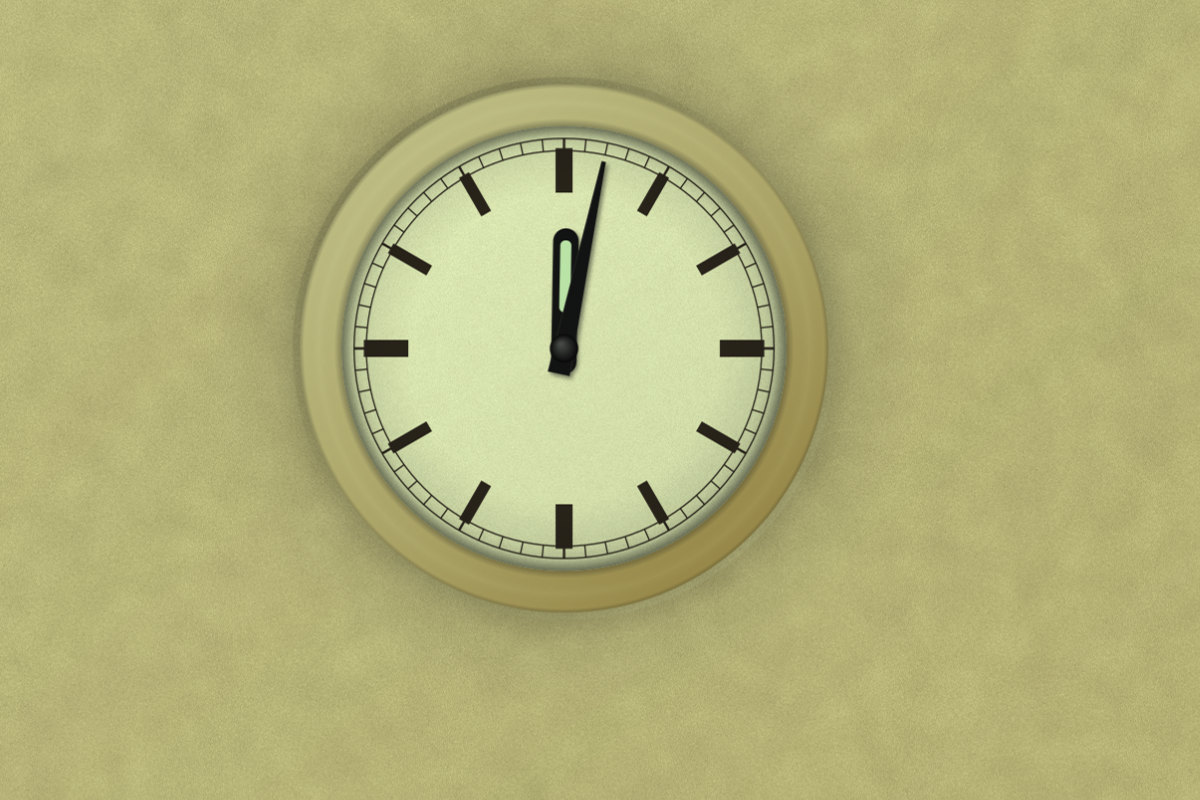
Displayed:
h=12 m=2
